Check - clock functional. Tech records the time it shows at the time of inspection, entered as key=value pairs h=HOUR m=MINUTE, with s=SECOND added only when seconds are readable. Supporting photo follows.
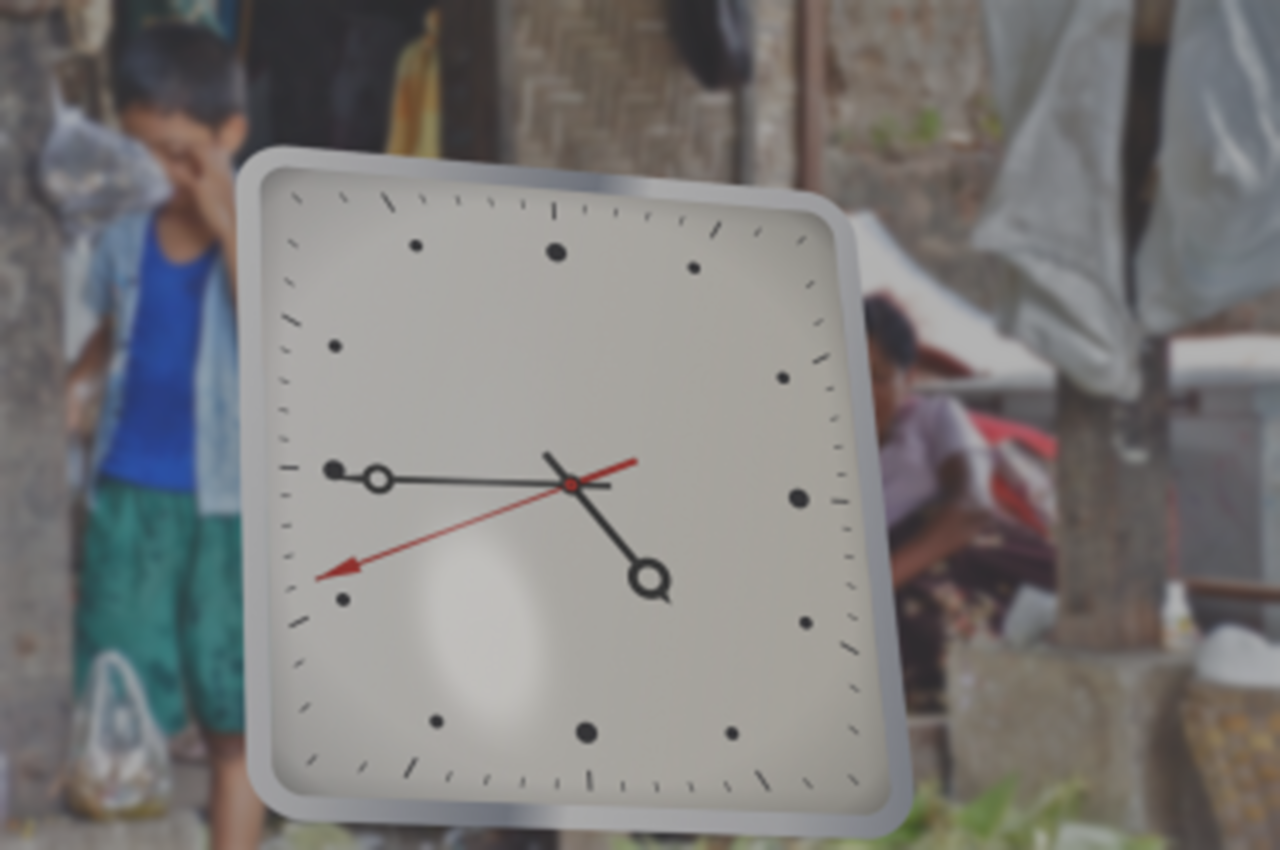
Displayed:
h=4 m=44 s=41
